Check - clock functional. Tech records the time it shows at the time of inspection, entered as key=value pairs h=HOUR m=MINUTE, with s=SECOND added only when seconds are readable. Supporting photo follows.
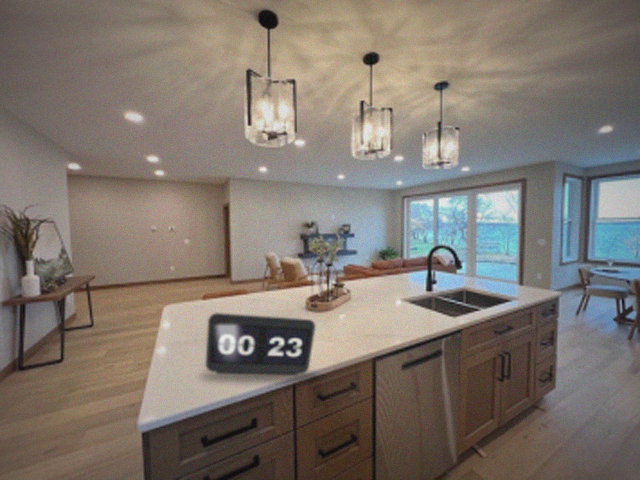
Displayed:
h=0 m=23
